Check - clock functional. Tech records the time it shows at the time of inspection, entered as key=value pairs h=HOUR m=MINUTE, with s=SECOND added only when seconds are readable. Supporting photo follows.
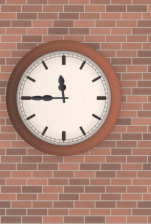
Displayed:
h=11 m=45
